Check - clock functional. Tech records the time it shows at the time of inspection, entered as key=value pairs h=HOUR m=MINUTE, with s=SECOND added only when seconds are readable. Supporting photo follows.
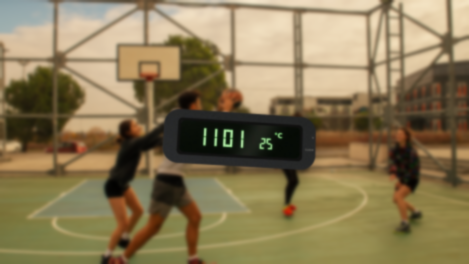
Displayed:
h=11 m=1
